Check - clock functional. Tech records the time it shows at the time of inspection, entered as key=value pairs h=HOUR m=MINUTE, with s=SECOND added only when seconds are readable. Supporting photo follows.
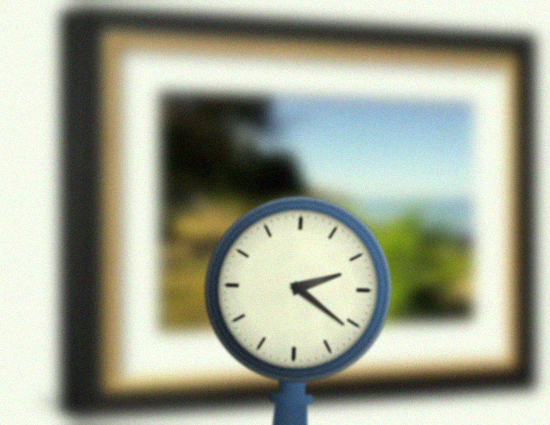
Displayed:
h=2 m=21
